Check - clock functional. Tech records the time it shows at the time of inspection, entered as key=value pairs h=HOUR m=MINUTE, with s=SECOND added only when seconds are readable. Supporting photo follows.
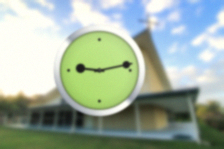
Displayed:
h=9 m=13
